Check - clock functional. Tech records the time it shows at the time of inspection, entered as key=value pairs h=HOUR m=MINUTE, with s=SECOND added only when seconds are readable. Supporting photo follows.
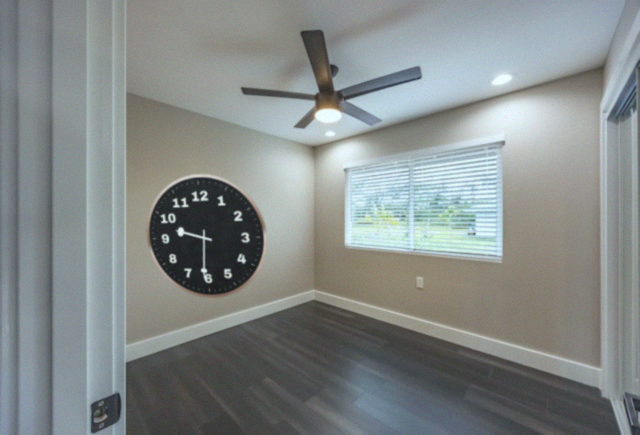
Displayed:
h=9 m=31
